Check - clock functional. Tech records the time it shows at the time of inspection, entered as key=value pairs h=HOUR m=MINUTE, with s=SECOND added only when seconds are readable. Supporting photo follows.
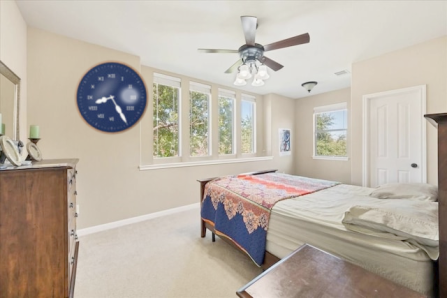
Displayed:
h=8 m=25
